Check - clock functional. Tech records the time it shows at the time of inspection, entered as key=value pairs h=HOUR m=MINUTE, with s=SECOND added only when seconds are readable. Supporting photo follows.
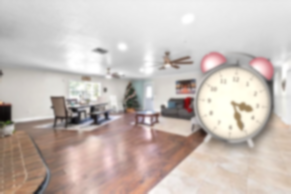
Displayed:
h=3 m=26
